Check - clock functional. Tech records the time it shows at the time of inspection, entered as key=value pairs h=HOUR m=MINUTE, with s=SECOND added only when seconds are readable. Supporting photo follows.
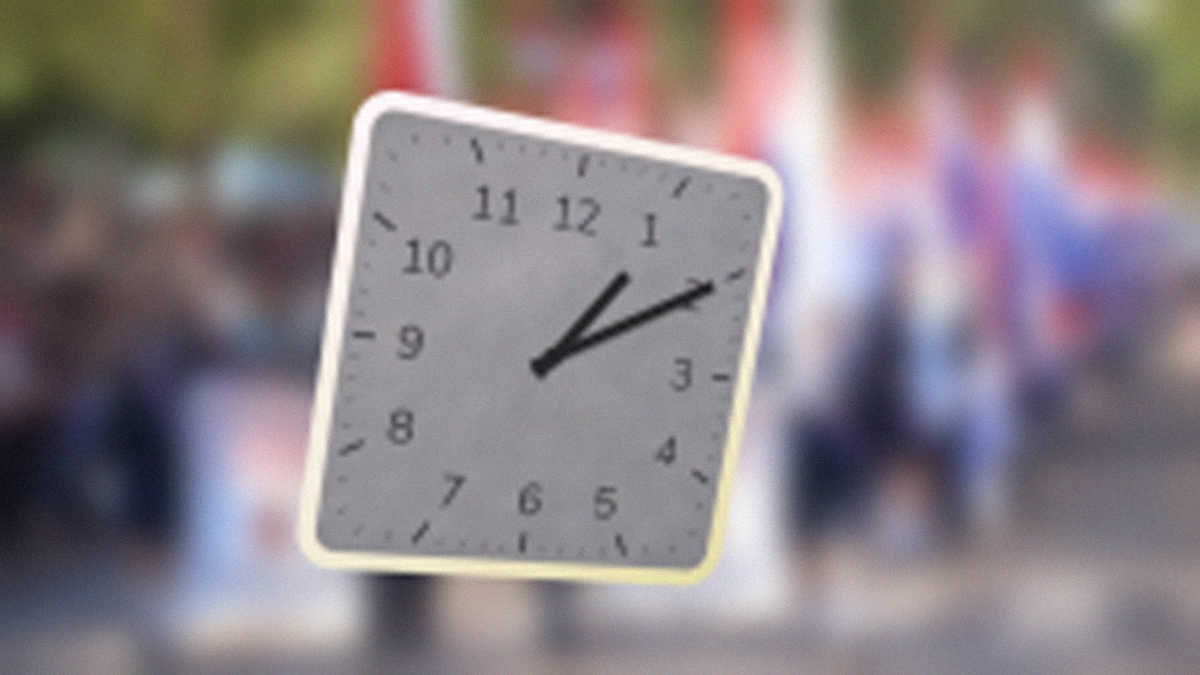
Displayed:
h=1 m=10
